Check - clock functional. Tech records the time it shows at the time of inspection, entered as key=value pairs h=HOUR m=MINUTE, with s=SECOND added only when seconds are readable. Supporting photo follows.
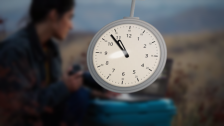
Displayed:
h=10 m=53
